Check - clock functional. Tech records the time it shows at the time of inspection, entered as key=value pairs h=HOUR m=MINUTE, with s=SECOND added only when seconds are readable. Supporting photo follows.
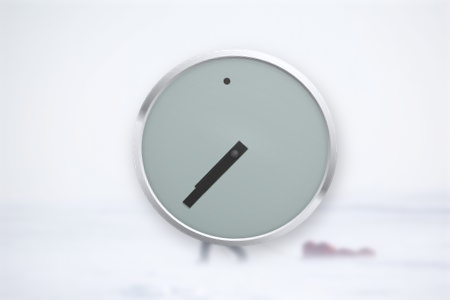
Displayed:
h=7 m=38
